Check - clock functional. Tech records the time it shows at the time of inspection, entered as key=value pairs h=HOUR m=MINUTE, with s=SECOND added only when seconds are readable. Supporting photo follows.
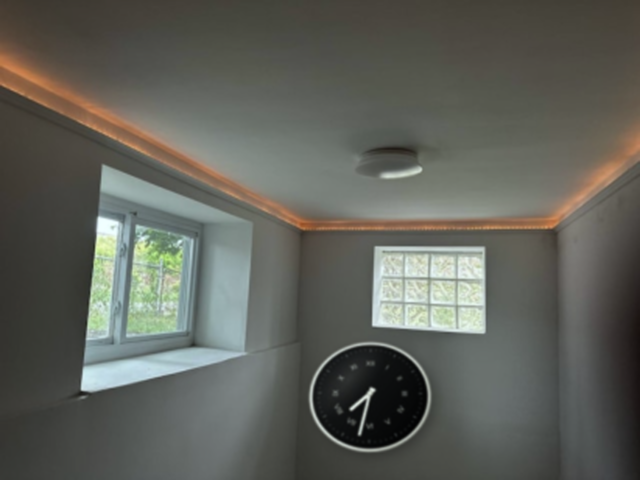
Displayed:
h=7 m=32
